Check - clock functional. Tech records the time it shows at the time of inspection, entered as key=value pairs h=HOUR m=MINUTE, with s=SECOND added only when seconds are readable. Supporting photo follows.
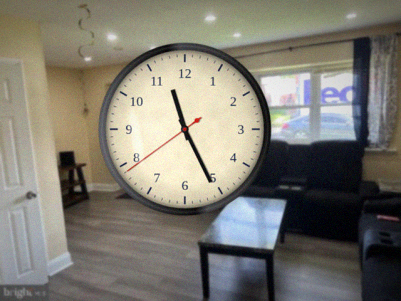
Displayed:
h=11 m=25 s=39
